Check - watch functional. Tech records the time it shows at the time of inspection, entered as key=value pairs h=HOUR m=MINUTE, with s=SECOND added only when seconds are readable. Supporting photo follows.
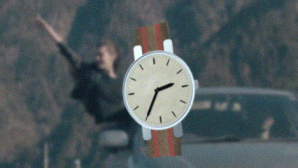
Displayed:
h=2 m=35
